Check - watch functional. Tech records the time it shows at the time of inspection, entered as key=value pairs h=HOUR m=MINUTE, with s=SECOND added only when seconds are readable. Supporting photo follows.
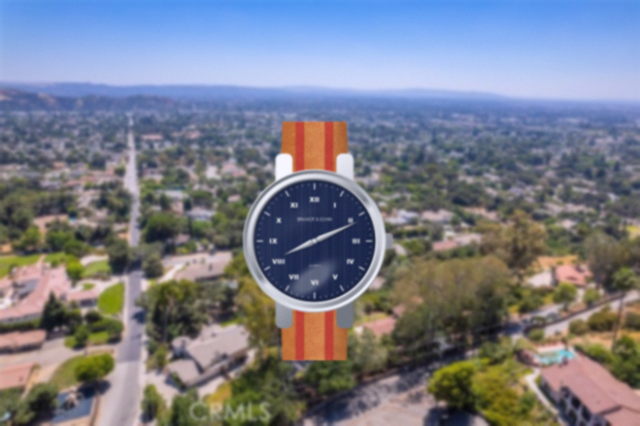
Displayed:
h=8 m=11
